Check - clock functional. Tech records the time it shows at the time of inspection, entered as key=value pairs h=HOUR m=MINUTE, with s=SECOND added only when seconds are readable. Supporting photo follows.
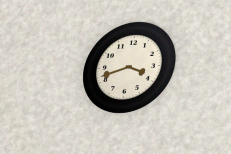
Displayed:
h=3 m=42
